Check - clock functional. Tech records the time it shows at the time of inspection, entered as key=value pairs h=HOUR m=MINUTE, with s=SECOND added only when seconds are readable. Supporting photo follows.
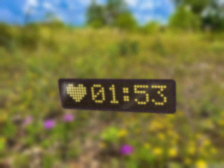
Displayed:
h=1 m=53
